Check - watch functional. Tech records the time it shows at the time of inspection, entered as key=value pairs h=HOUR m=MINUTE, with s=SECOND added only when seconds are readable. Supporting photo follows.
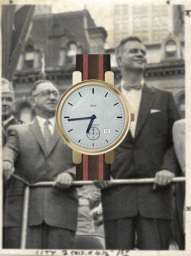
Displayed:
h=6 m=44
